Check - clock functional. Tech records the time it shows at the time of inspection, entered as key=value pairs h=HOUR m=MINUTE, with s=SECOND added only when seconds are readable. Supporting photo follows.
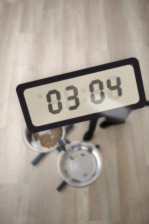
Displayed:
h=3 m=4
